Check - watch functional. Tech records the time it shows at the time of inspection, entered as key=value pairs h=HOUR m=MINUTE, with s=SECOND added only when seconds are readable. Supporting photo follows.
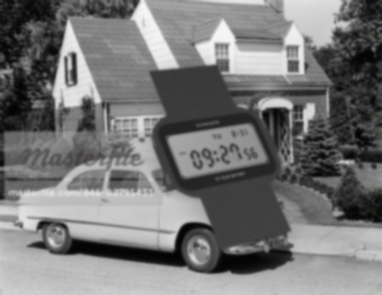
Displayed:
h=9 m=27 s=56
